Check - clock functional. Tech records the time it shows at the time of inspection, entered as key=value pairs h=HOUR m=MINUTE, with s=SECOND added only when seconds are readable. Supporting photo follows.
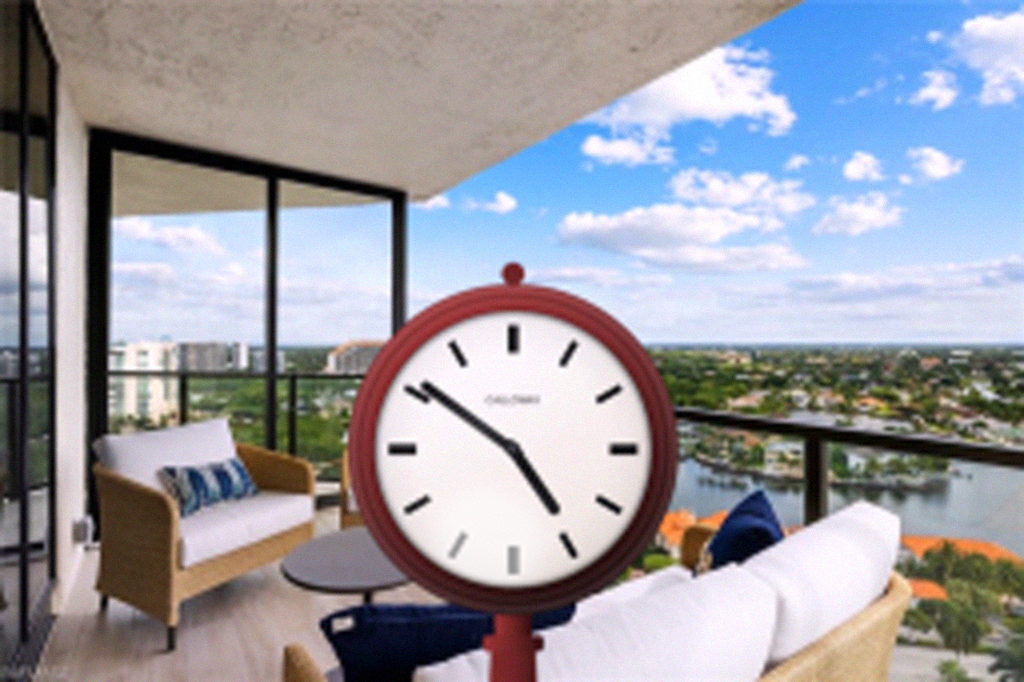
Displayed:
h=4 m=51
